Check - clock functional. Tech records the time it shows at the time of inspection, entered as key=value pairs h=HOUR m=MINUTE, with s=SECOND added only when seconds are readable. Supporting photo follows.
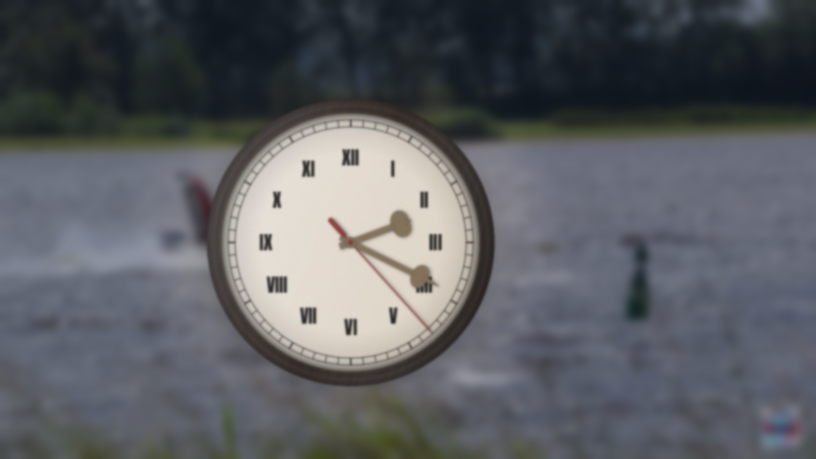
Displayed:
h=2 m=19 s=23
